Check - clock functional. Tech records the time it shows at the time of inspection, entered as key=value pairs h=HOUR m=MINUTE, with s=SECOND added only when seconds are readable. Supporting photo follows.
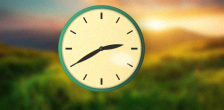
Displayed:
h=2 m=40
